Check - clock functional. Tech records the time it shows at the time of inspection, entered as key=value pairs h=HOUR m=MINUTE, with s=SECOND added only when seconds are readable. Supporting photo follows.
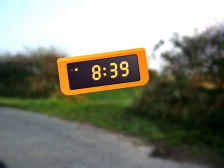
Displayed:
h=8 m=39
